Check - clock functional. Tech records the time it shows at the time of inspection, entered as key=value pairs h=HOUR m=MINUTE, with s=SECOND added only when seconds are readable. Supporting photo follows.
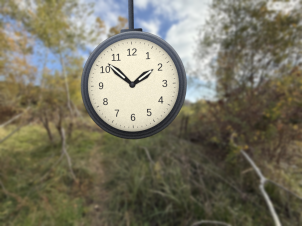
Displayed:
h=1 m=52
